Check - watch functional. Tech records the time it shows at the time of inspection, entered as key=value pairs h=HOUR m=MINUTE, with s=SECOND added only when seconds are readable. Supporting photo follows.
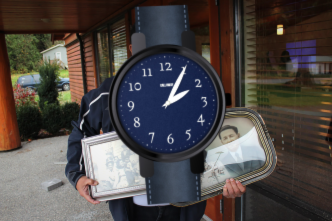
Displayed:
h=2 m=5
